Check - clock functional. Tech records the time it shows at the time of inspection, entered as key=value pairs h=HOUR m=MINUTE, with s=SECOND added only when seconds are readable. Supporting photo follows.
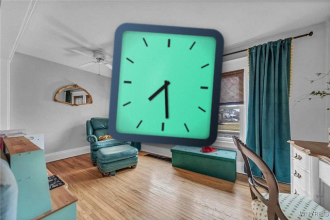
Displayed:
h=7 m=29
